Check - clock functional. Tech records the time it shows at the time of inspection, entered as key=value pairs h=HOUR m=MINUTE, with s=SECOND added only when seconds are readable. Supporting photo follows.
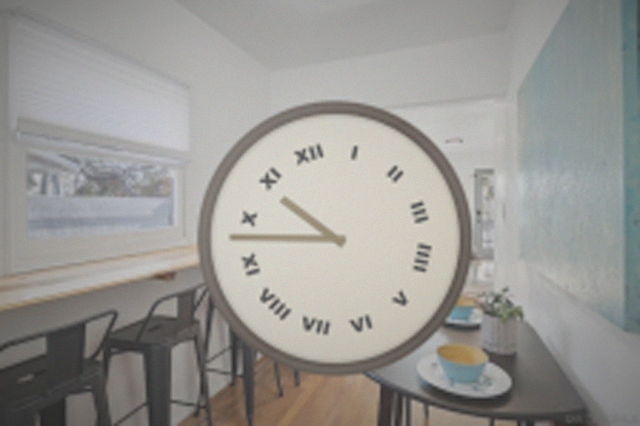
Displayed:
h=10 m=48
